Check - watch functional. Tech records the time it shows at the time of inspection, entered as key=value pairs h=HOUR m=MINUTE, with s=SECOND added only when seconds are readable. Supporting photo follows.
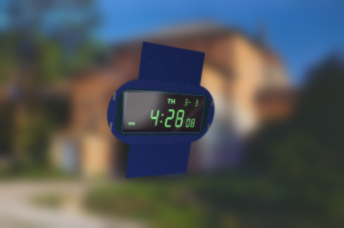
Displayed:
h=4 m=28
